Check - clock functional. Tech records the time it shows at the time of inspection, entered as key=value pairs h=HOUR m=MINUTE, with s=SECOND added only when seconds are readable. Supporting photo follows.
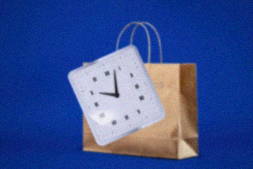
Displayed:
h=10 m=3
